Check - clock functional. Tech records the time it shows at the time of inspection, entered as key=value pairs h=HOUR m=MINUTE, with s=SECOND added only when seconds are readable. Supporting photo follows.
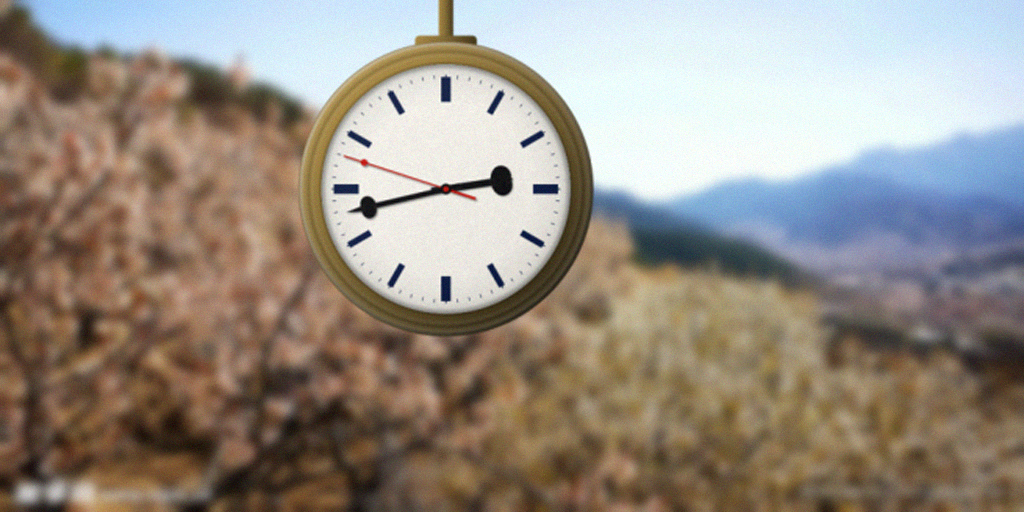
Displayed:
h=2 m=42 s=48
